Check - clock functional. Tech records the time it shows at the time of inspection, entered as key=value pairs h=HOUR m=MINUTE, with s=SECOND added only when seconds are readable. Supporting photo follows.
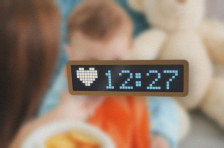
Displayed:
h=12 m=27
